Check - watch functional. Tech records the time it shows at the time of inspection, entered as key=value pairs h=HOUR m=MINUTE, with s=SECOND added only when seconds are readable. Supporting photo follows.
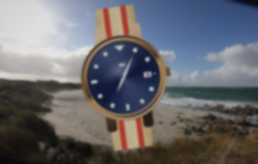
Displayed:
h=7 m=5
